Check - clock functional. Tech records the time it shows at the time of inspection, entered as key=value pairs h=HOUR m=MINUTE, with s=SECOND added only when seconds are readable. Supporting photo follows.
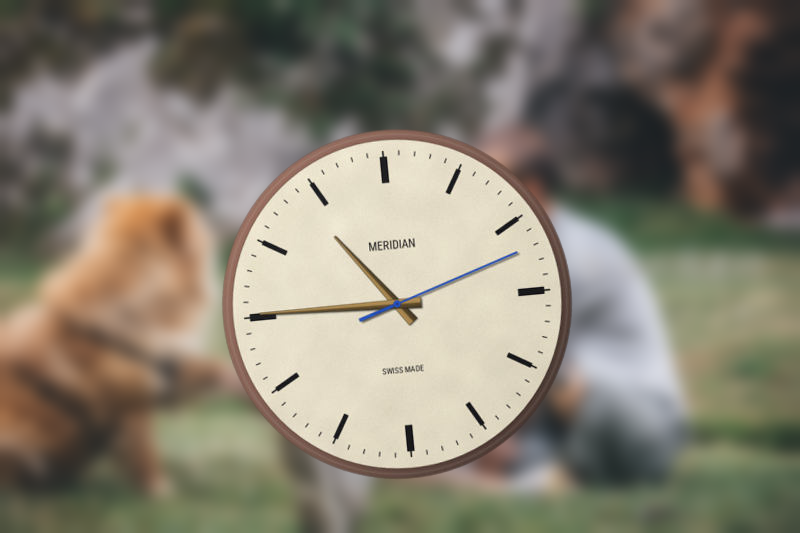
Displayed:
h=10 m=45 s=12
